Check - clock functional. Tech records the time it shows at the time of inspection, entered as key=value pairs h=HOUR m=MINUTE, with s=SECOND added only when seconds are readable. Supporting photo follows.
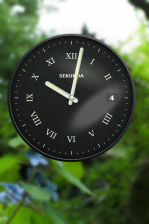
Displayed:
h=10 m=2
